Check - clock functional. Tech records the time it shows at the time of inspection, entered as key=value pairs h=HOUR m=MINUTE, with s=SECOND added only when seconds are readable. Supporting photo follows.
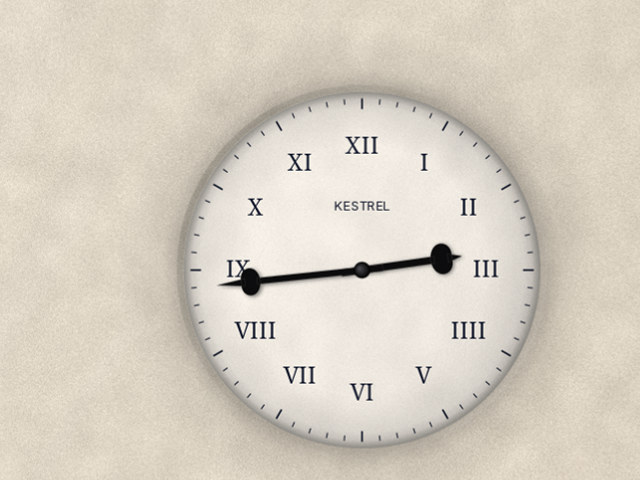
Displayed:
h=2 m=44
